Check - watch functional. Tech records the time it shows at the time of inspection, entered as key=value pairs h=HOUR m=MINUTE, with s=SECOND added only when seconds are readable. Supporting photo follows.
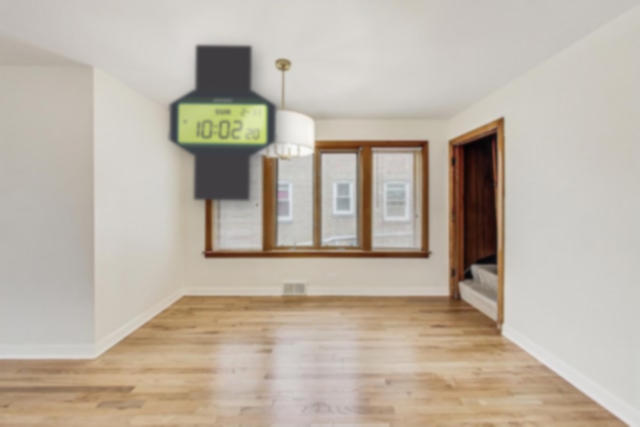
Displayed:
h=10 m=2
